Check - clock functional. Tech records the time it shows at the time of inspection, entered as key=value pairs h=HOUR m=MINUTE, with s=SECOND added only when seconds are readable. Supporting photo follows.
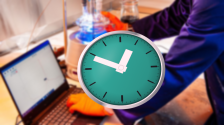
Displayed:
h=12 m=49
